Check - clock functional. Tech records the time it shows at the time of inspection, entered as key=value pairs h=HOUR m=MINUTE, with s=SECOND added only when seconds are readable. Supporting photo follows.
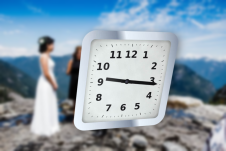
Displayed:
h=9 m=16
